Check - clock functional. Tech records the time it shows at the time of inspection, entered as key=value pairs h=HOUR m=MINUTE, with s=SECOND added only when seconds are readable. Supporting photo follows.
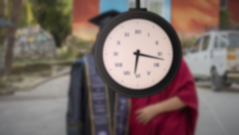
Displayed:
h=6 m=17
